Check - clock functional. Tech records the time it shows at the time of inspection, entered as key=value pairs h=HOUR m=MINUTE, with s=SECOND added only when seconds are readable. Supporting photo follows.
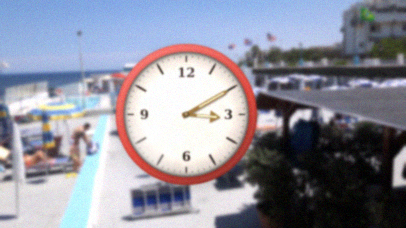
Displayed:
h=3 m=10
